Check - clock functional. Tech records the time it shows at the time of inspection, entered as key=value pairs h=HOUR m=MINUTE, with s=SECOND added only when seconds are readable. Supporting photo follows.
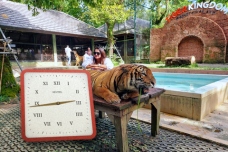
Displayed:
h=2 m=44
